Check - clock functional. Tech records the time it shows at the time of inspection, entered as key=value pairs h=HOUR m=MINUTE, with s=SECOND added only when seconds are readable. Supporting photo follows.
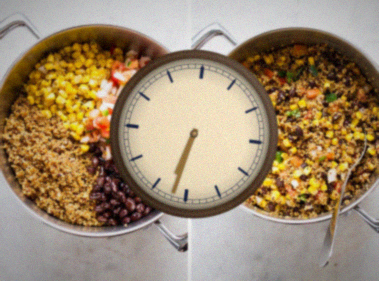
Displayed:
h=6 m=32
